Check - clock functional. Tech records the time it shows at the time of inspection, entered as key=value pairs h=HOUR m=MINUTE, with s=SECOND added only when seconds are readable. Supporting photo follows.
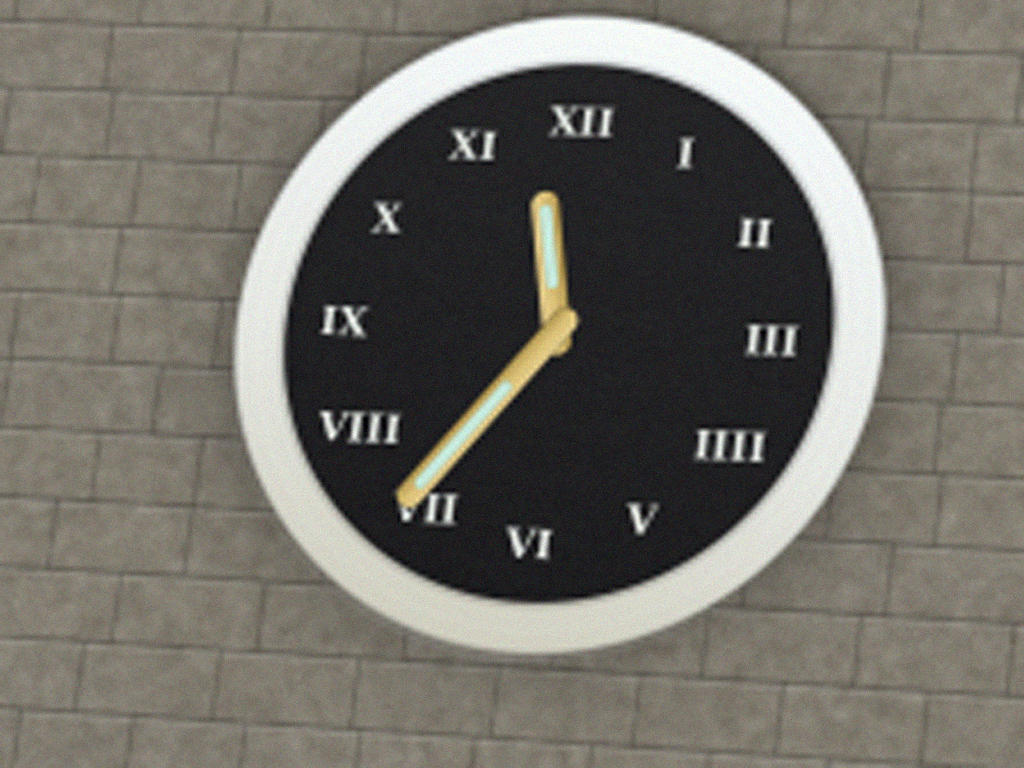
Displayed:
h=11 m=36
